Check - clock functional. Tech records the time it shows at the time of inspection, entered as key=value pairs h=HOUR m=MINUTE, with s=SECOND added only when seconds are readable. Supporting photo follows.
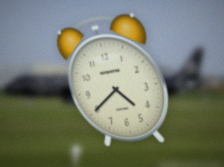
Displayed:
h=4 m=40
